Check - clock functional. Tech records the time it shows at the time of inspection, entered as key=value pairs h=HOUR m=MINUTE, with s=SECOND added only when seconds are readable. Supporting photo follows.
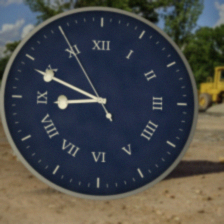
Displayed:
h=8 m=48 s=55
